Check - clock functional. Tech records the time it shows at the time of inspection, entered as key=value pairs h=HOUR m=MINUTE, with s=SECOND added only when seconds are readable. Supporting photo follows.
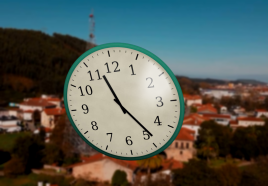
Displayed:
h=11 m=24
